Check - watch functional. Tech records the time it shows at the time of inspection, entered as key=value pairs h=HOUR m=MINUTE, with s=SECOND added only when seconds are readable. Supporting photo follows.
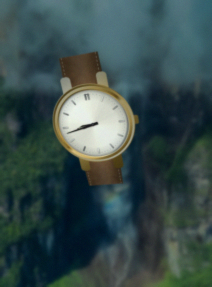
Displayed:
h=8 m=43
